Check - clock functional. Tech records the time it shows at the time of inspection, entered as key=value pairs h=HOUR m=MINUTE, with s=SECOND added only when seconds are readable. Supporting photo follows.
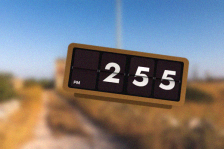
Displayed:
h=2 m=55
